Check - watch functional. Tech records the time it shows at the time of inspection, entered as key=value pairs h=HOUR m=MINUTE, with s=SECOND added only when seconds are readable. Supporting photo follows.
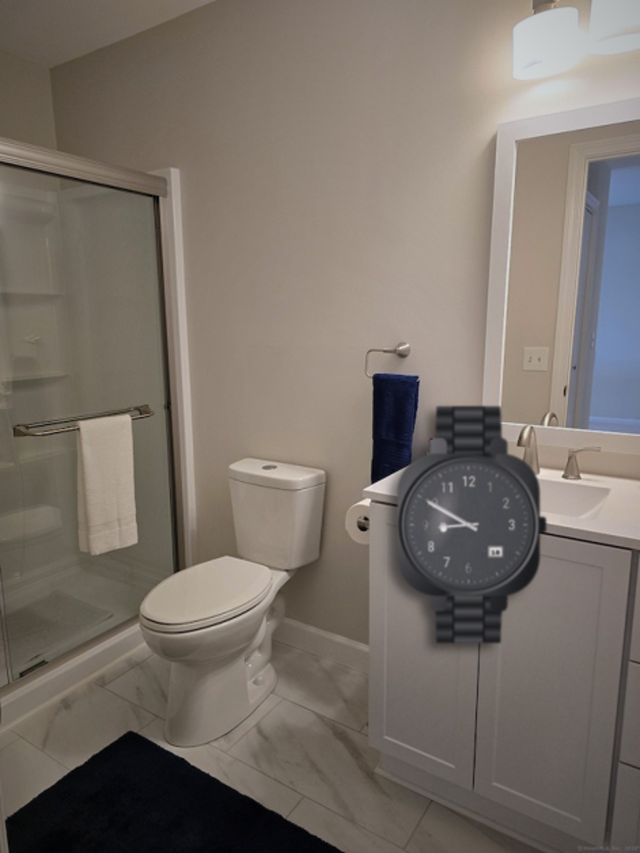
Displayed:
h=8 m=50
